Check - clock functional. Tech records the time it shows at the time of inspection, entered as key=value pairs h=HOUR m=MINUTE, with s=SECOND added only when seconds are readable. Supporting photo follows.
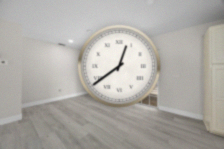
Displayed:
h=12 m=39
